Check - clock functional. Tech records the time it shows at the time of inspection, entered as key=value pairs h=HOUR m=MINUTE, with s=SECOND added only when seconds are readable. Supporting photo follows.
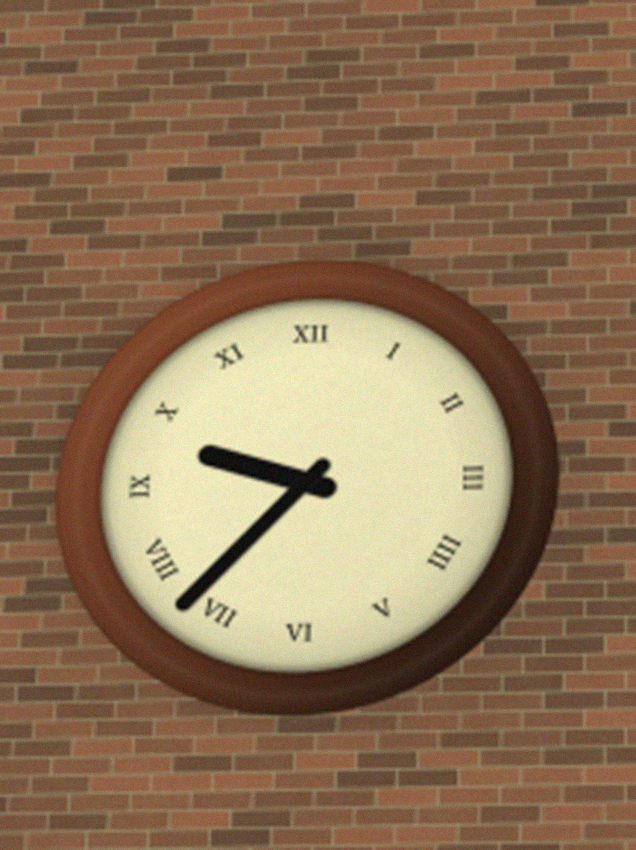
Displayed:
h=9 m=37
